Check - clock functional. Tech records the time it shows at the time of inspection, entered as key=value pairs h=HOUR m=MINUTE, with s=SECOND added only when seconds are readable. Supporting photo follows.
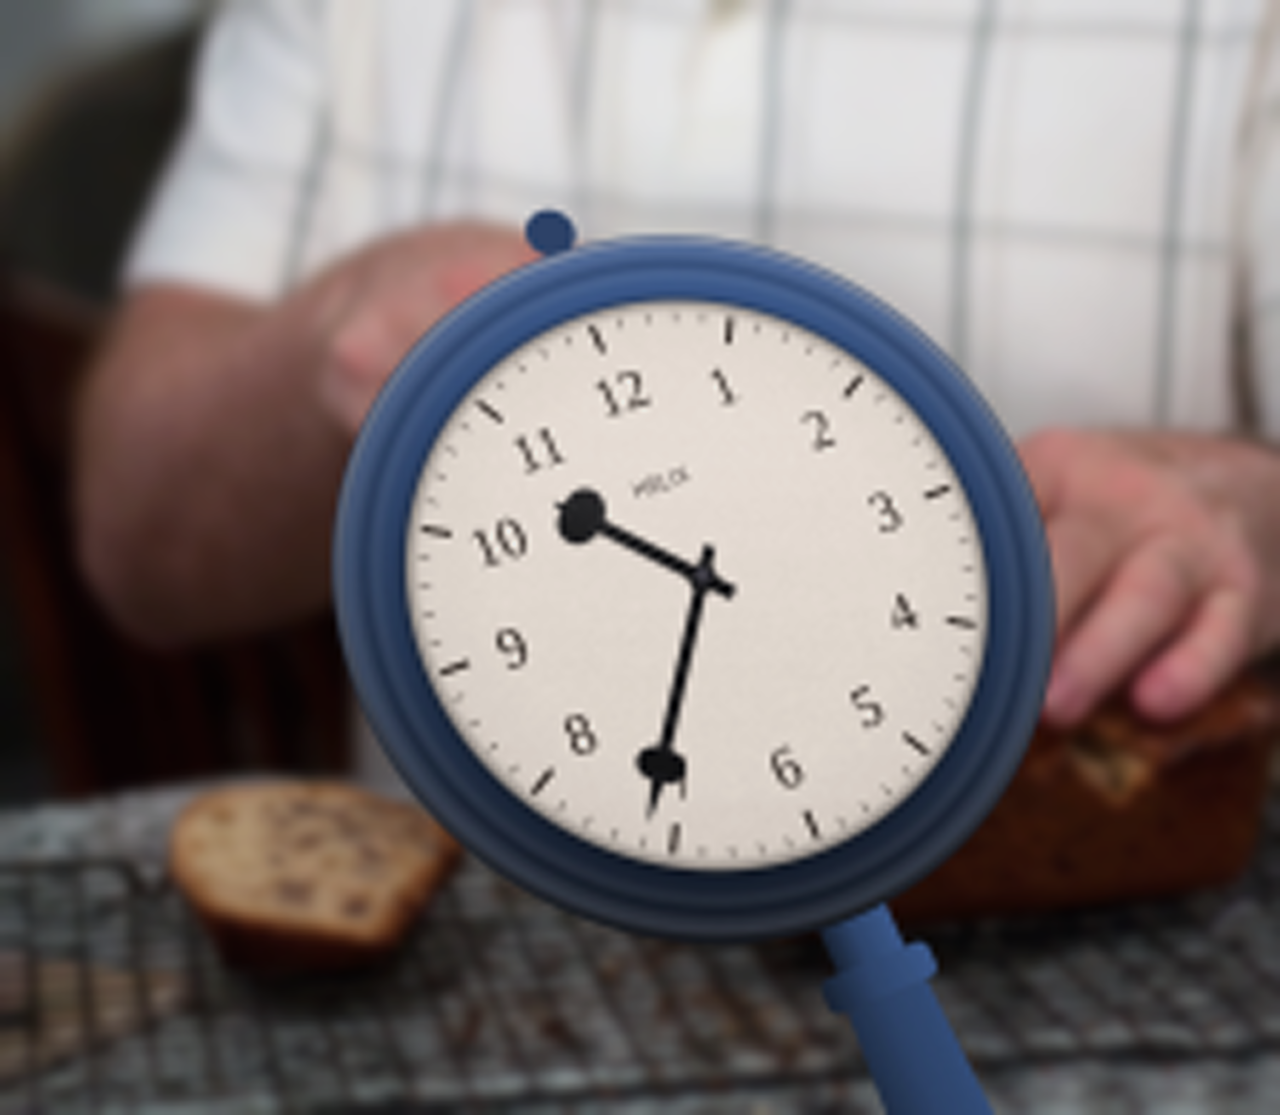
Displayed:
h=10 m=36
